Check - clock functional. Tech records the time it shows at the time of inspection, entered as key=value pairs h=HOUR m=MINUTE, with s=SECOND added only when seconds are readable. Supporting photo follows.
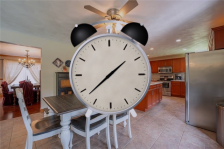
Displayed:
h=1 m=38
